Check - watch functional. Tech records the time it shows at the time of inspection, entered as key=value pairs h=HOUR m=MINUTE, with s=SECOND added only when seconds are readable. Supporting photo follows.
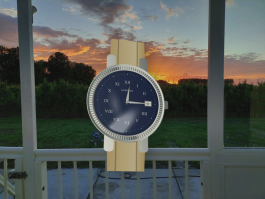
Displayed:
h=12 m=15
